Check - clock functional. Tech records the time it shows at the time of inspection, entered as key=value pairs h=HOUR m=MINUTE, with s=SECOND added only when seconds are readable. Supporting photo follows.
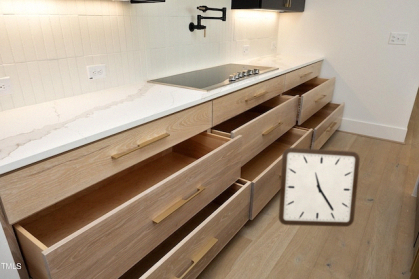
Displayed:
h=11 m=24
